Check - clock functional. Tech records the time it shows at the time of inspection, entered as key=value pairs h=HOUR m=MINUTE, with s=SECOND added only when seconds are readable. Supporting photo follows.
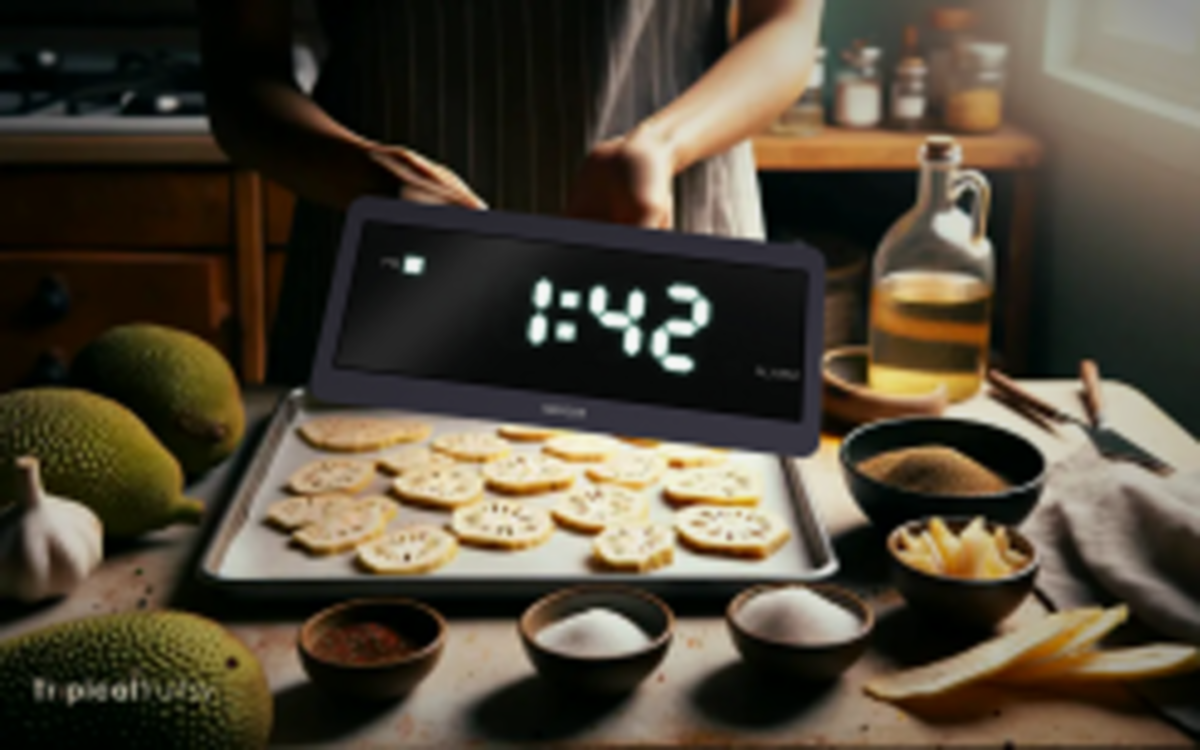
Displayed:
h=1 m=42
